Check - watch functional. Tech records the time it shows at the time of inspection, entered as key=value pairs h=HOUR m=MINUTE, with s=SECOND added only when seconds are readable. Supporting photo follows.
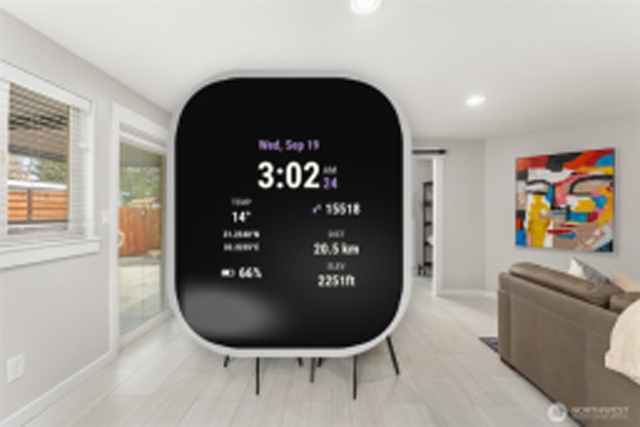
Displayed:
h=3 m=2
